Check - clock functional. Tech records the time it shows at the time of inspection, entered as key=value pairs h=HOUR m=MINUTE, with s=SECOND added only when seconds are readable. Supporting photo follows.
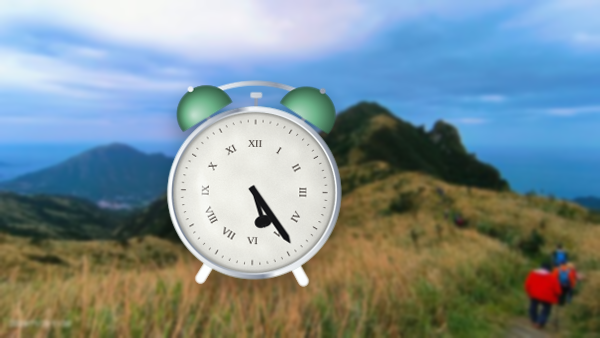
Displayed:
h=5 m=24
